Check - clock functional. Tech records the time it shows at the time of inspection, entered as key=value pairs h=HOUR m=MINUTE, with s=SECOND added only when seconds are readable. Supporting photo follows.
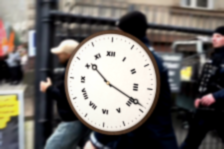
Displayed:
h=10 m=19
